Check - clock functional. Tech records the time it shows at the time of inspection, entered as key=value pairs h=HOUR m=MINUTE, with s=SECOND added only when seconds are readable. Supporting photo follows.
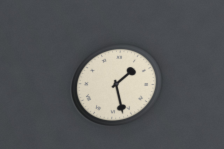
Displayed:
h=1 m=27
